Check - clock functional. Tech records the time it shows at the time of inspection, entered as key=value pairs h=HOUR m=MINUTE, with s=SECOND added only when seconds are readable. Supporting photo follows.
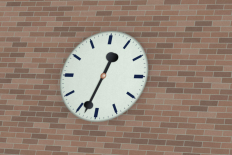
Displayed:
h=12 m=33
